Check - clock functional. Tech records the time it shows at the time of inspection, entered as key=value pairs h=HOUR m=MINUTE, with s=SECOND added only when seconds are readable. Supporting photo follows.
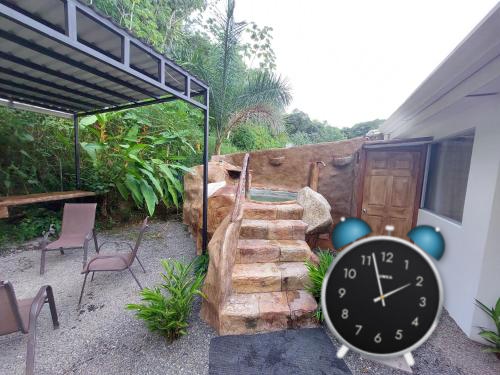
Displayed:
h=1 m=57
